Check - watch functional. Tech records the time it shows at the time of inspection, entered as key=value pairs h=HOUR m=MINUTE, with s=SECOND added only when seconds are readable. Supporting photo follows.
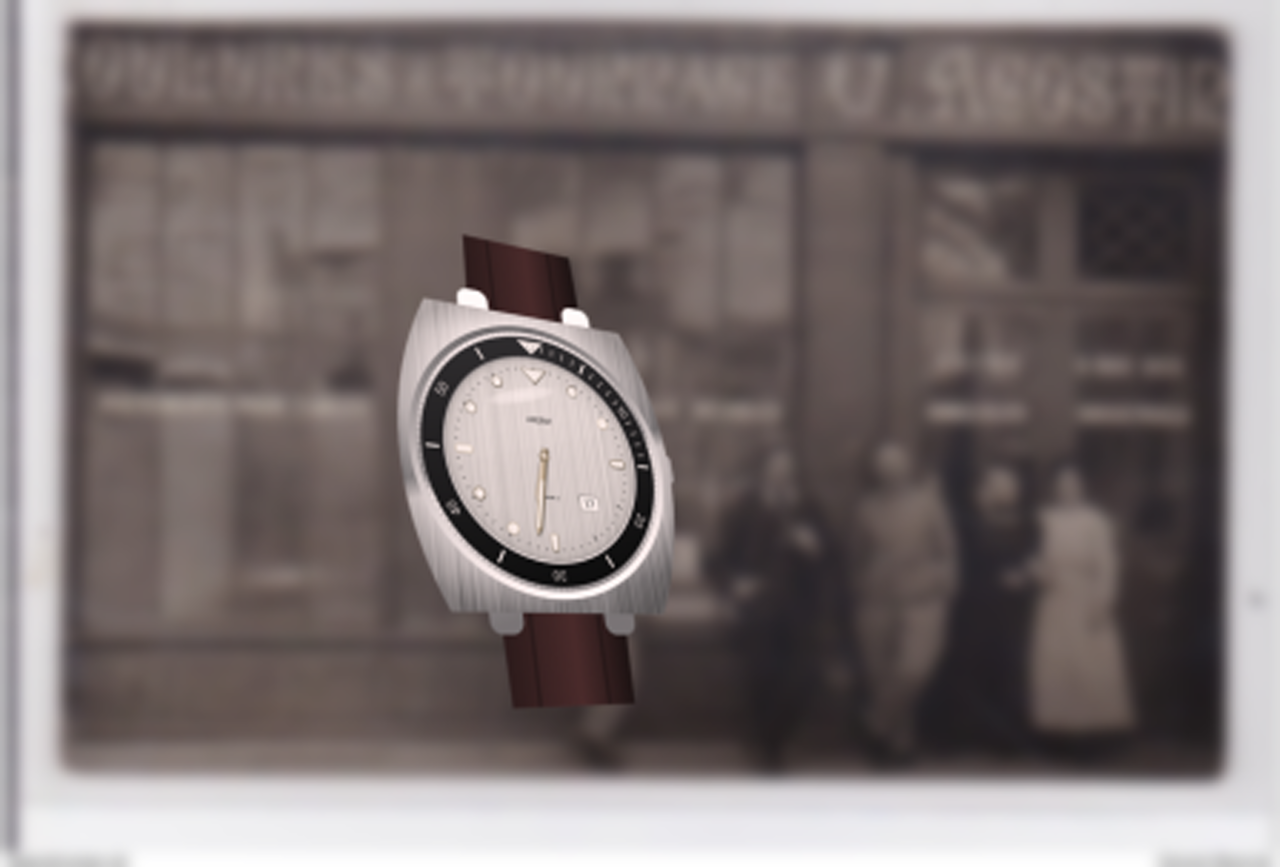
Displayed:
h=6 m=32
